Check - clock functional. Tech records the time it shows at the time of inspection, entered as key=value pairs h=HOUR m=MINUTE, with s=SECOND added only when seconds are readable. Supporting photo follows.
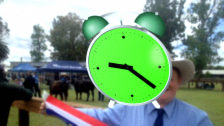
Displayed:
h=9 m=22
